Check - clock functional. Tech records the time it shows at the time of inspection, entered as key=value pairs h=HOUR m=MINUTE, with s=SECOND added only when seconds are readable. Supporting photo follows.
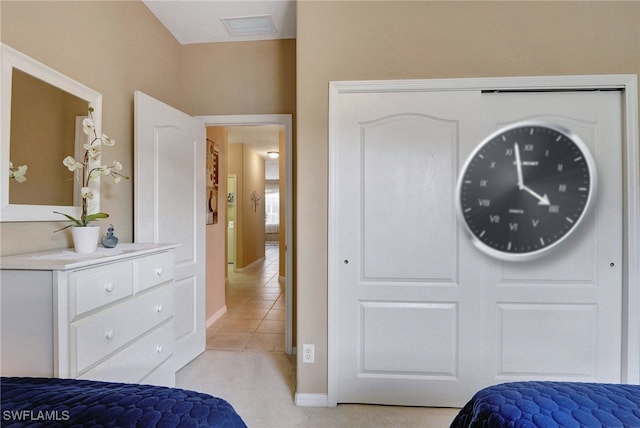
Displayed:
h=3 m=57
